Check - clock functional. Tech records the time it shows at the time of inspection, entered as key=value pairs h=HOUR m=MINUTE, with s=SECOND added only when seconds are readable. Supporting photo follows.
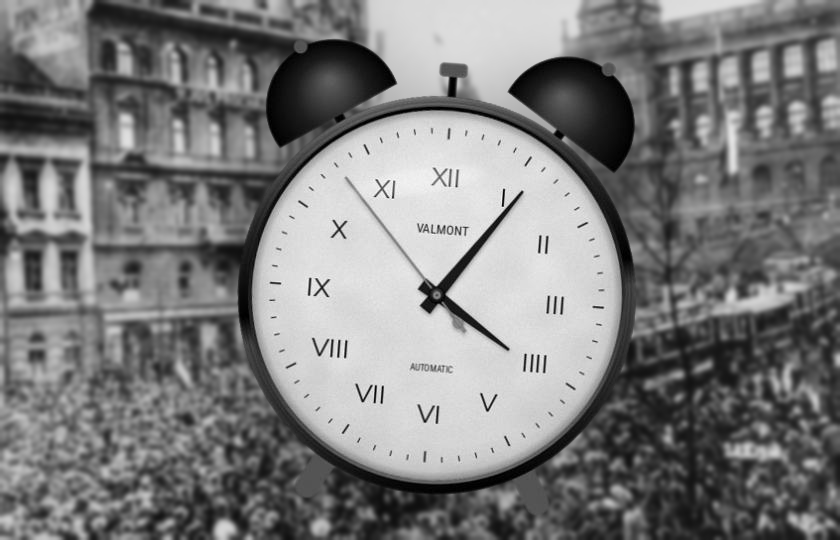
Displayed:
h=4 m=5 s=53
